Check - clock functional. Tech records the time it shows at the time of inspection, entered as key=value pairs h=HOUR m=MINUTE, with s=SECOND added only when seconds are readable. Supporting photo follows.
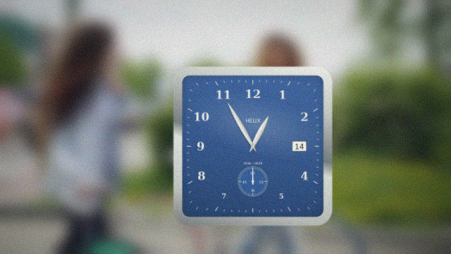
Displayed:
h=12 m=55
